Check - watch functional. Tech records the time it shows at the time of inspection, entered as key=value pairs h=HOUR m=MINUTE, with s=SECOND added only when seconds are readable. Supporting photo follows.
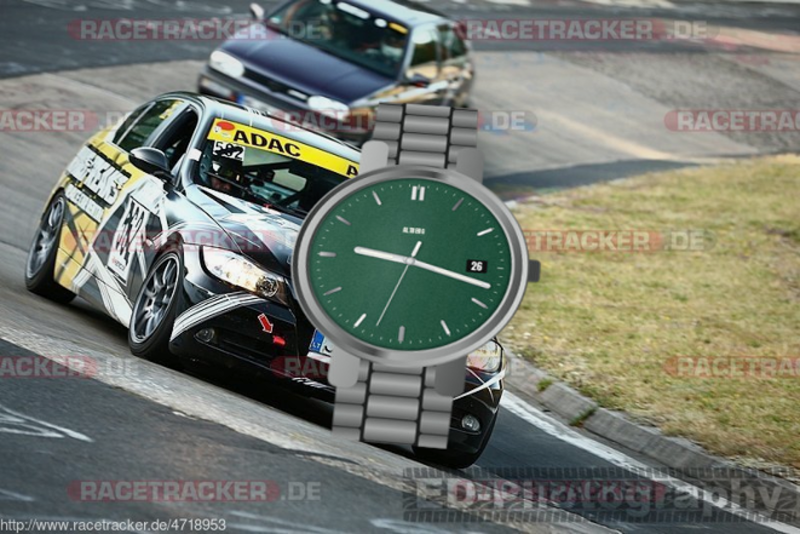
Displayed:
h=9 m=17 s=33
